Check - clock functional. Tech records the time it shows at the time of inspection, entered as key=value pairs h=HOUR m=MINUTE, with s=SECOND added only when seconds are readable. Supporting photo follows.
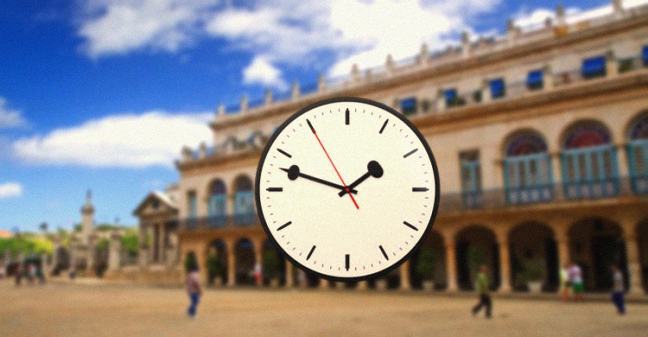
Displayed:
h=1 m=47 s=55
